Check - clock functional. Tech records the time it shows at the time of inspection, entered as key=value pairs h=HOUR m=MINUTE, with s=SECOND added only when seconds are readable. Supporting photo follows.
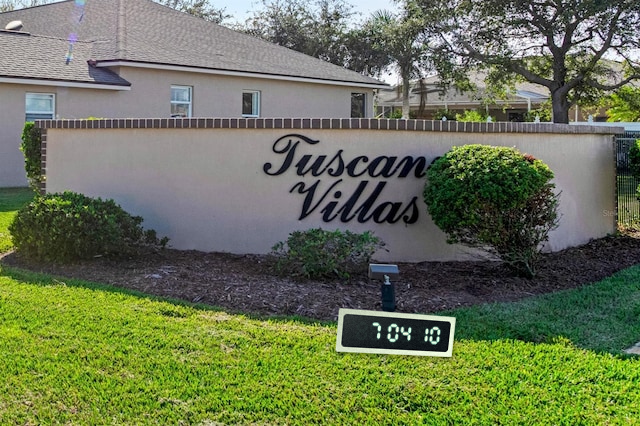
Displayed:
h=7 m=4 s=10
